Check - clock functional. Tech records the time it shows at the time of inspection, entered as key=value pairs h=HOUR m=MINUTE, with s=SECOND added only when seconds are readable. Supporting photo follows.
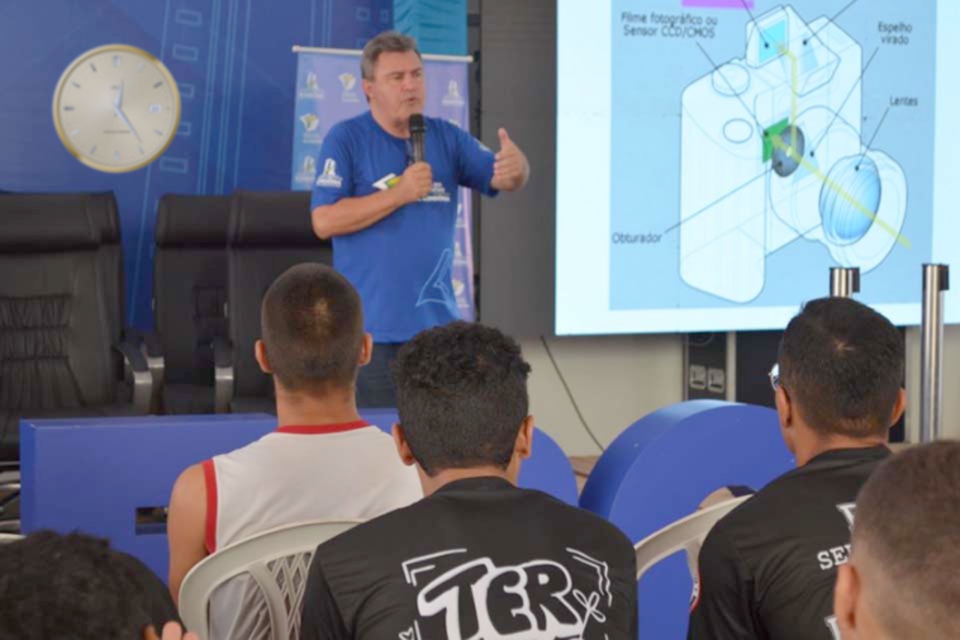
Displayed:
h=12 m=24
